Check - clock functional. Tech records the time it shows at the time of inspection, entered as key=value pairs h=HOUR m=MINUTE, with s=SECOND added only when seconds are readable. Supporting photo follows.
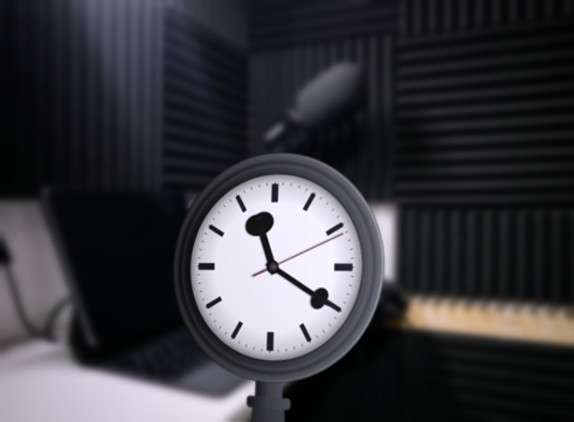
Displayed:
h=11 m=20 s=11
